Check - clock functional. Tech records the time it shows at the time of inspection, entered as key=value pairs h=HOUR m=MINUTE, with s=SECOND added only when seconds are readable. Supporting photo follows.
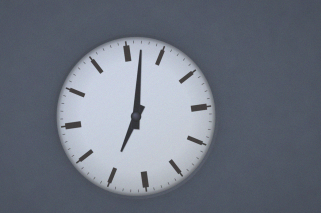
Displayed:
h=7 m=2
